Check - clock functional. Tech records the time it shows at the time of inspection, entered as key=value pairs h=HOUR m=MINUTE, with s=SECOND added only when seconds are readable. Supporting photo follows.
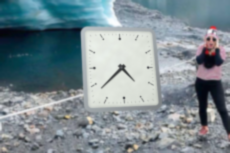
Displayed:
h=4 m=38
